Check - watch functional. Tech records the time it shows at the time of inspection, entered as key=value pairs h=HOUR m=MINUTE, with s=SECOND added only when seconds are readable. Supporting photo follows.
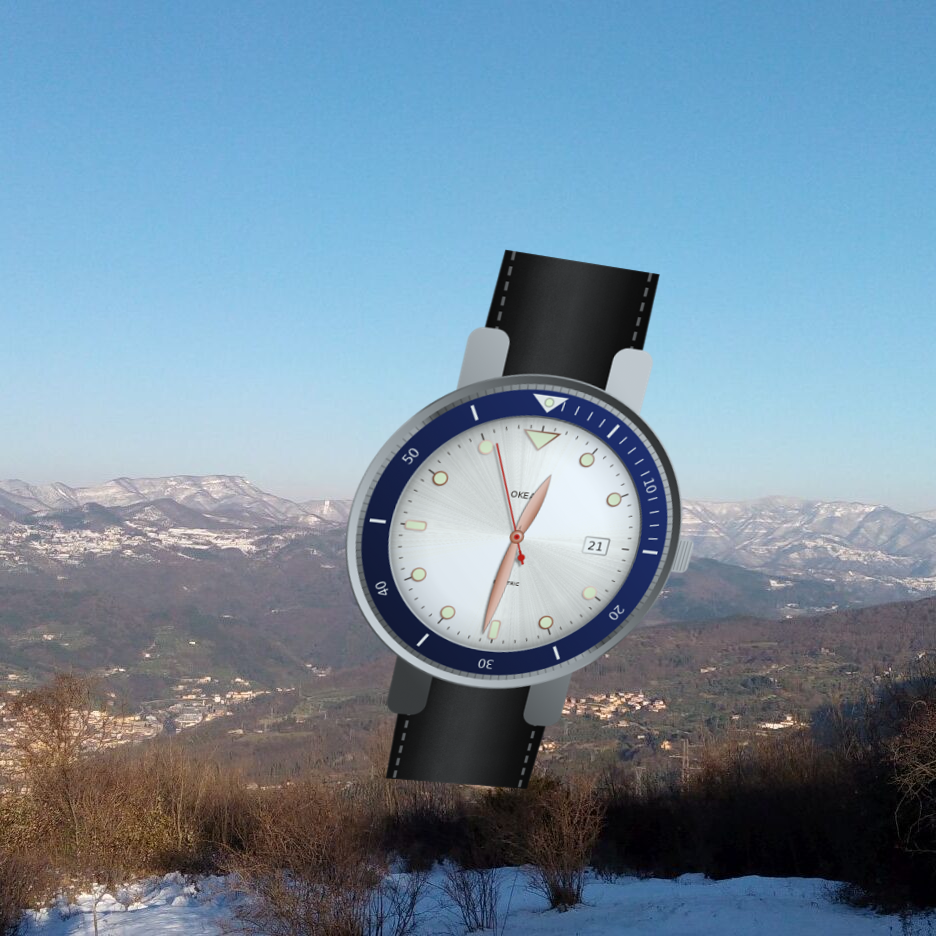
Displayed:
h=12 m=30 s=56
